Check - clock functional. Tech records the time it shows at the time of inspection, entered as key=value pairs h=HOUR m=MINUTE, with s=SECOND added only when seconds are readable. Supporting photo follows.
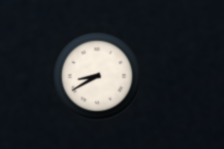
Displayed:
h=8 m=40
